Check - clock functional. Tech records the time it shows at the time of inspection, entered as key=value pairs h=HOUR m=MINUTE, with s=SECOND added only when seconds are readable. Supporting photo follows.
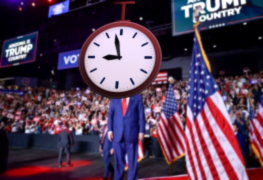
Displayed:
h=8 m=58
